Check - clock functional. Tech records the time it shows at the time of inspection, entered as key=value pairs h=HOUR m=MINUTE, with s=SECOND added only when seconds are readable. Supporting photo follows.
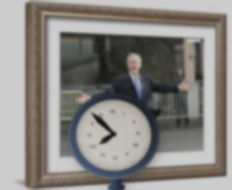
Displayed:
h=7 m=53
